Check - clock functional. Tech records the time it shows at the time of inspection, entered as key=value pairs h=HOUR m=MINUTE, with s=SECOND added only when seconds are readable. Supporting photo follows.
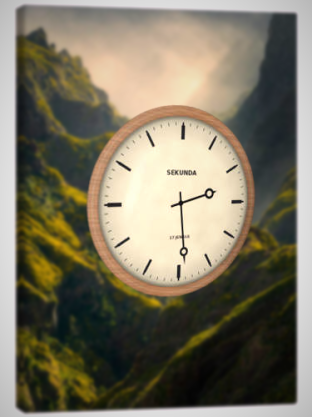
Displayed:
h=2 m=29
